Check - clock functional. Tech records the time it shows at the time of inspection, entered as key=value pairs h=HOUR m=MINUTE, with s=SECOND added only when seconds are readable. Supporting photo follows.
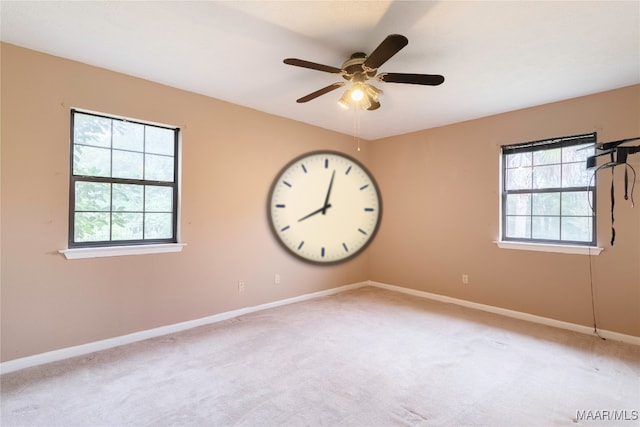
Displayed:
h=8 m=2
